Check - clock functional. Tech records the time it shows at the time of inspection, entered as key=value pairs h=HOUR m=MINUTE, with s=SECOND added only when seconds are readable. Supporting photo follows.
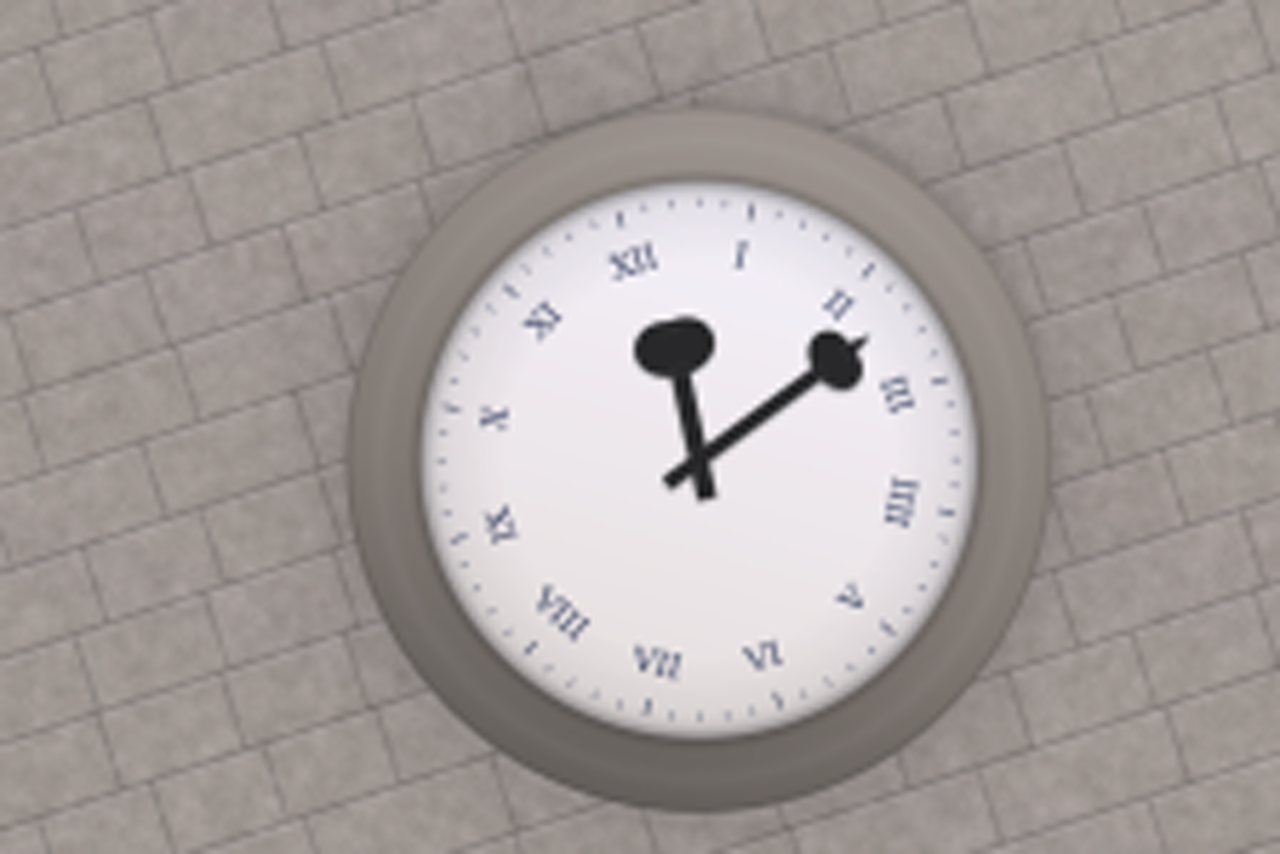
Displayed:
h=12 m=12
